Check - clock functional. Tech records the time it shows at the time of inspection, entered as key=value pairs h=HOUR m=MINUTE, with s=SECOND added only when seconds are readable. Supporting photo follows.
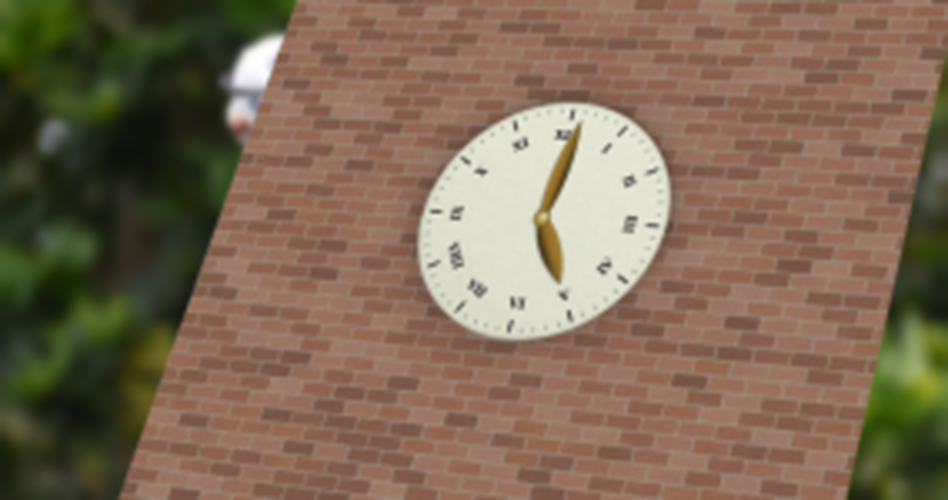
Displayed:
h=5 m=1
